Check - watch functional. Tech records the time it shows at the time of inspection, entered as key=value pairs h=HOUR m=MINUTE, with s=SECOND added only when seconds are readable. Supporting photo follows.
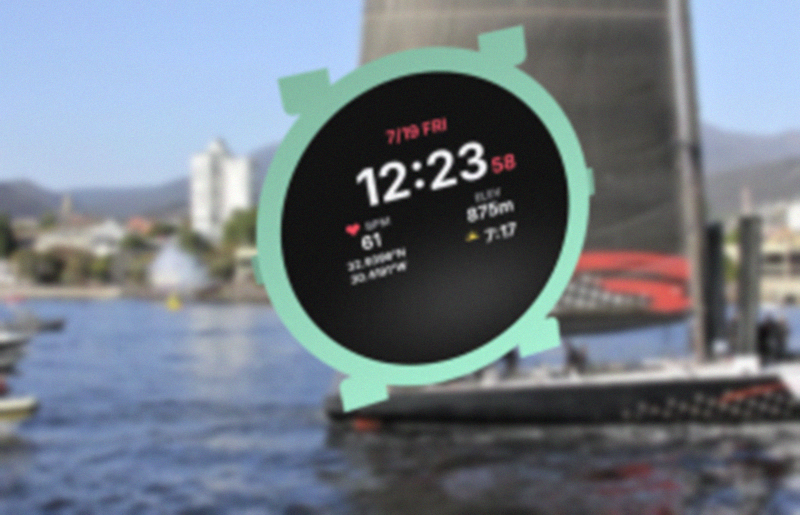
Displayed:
h=12 m=23
